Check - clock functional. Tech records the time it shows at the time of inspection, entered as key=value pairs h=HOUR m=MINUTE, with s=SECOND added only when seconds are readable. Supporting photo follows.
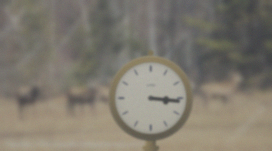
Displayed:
h=3 m=16
